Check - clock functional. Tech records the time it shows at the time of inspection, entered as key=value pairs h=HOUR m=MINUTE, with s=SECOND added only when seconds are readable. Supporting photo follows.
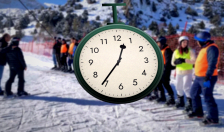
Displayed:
h=12 m=36
